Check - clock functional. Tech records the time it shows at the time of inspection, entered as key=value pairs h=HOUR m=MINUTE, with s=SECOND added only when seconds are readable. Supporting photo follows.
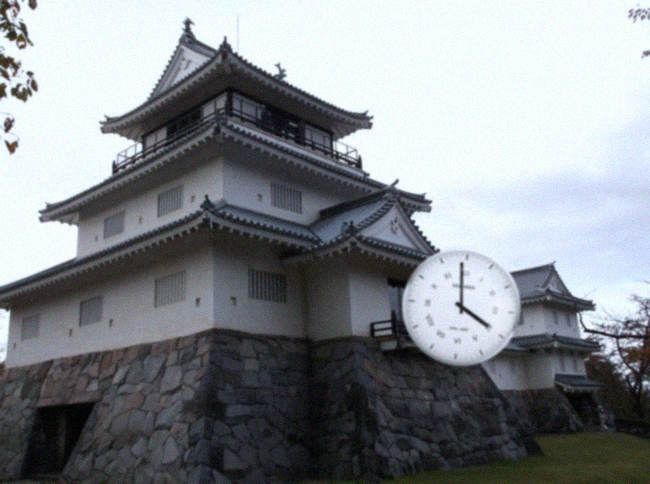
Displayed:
h=3 m=59
